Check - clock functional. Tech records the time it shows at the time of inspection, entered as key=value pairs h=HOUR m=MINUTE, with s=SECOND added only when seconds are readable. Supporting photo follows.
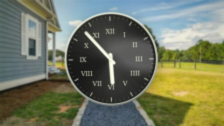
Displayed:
h=5 m=53
